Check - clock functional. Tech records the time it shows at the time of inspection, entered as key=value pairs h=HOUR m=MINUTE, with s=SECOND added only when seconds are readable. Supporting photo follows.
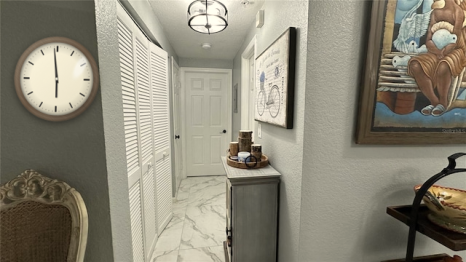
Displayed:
h=5 m=59
